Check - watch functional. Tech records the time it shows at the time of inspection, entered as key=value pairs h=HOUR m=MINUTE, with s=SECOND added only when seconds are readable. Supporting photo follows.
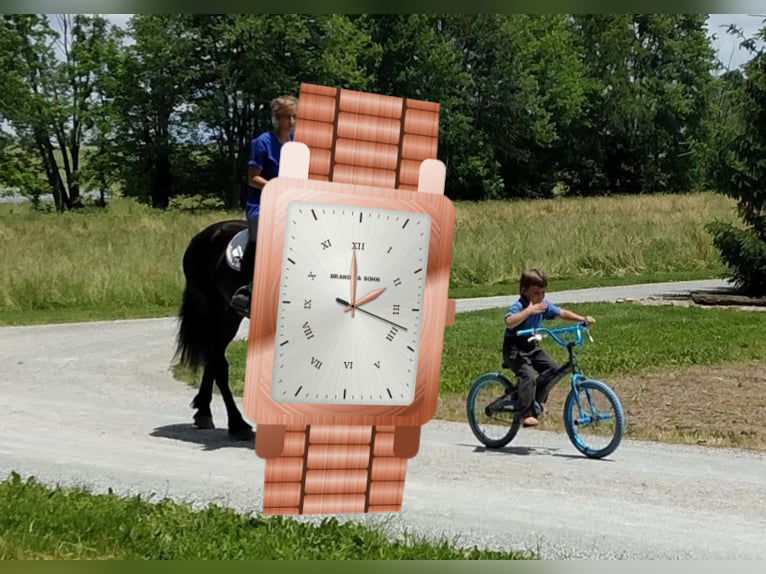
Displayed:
h=1 m=59 s=18
